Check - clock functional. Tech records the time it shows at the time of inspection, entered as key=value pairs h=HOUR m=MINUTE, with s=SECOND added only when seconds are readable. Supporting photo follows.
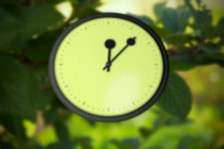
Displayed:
h=12 m=7
